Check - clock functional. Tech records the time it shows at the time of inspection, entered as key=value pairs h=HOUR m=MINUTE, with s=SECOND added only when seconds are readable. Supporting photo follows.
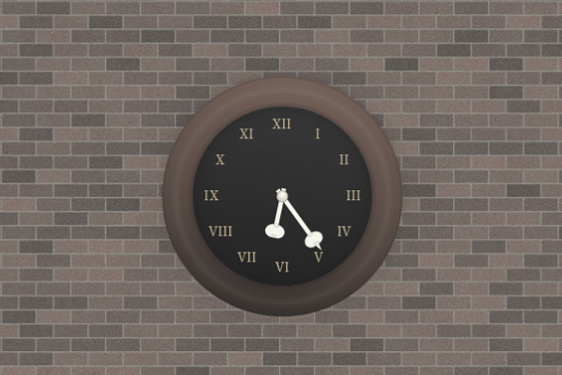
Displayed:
h=6 m=24
